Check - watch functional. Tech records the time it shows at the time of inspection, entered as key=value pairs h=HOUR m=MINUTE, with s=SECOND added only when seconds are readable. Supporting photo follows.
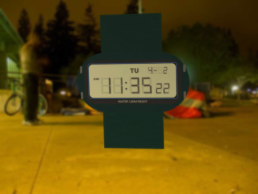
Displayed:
h=11 m=35 s=22
